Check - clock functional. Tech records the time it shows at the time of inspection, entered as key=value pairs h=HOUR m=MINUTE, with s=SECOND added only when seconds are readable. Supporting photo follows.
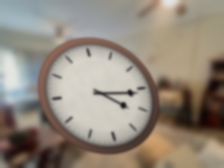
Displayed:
h=4 m=16
